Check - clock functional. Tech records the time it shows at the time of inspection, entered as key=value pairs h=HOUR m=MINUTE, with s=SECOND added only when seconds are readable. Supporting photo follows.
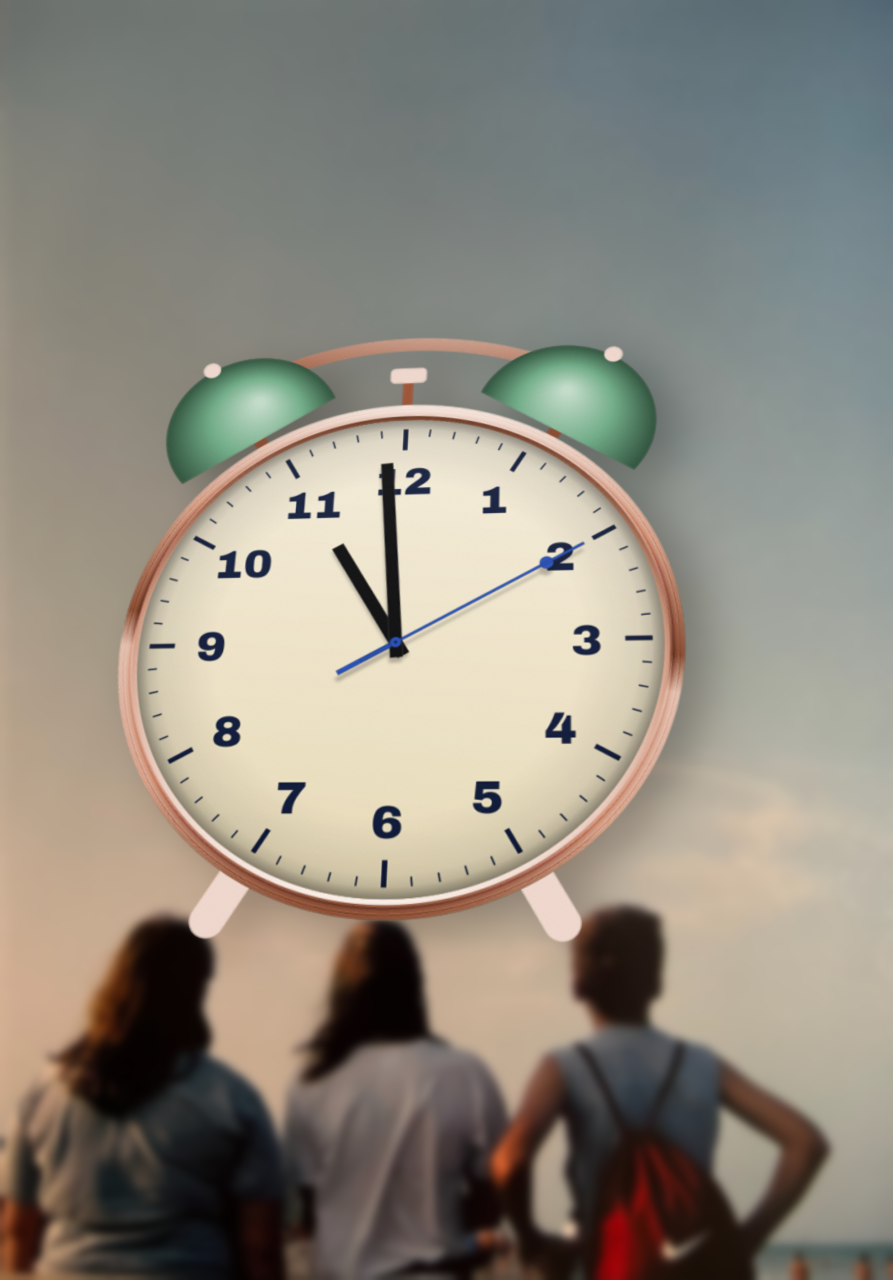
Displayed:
h=10 m=59 s=10
